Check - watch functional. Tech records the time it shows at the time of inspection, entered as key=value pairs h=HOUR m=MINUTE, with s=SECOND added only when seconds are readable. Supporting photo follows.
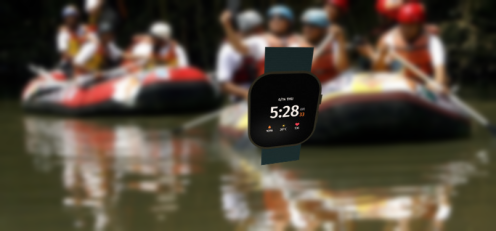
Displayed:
h=5 m=28
